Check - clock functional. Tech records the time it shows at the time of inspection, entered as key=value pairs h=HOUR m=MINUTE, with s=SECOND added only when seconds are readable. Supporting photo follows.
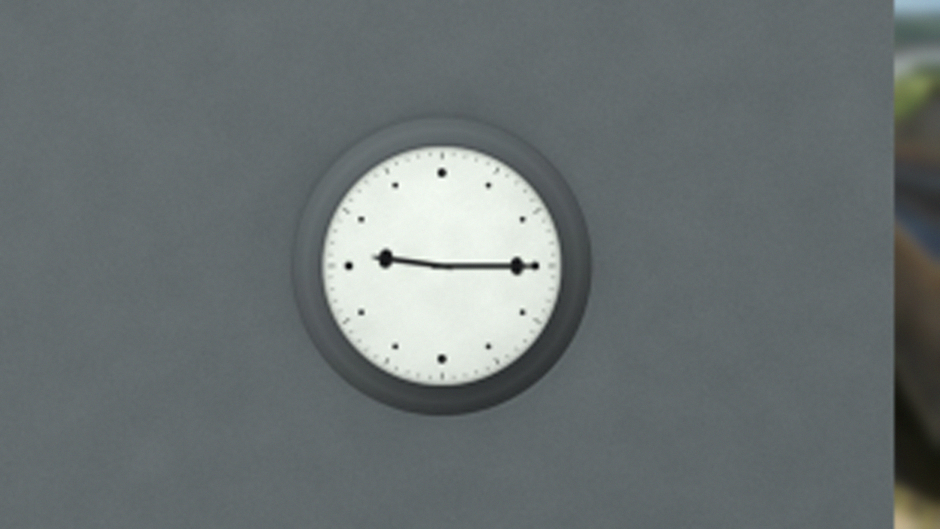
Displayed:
h=9 m=15
